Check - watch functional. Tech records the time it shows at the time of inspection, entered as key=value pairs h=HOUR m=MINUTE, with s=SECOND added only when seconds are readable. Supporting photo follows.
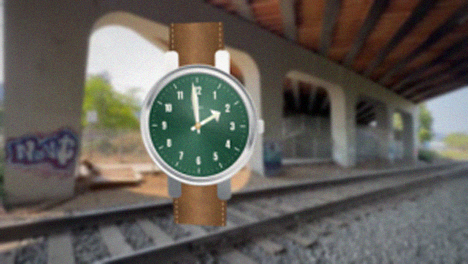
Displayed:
h=1 m=59
